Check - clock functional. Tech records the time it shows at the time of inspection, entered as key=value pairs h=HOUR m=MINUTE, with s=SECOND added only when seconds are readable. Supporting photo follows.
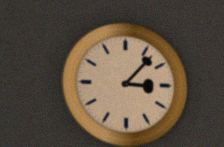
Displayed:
h=3 m=7
